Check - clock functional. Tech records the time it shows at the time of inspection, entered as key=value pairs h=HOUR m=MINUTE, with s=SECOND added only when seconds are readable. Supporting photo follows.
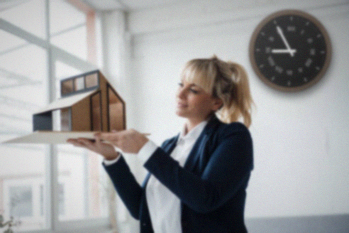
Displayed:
h=8 m=55
